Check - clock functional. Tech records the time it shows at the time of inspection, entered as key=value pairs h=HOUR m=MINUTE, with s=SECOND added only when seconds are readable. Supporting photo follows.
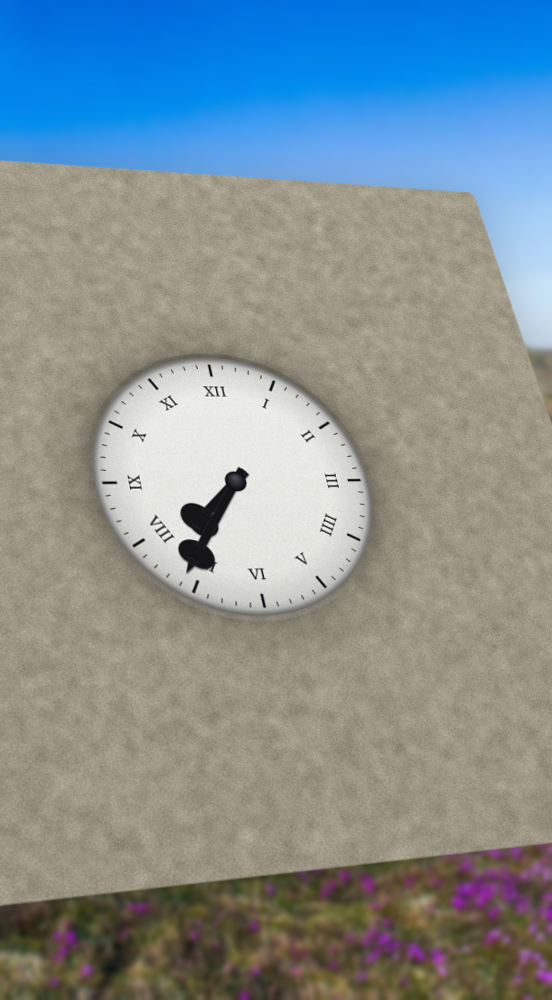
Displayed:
h=7 m=36
